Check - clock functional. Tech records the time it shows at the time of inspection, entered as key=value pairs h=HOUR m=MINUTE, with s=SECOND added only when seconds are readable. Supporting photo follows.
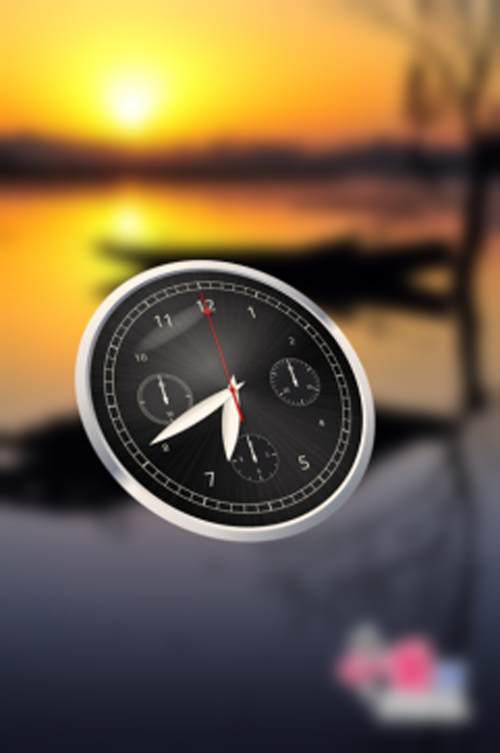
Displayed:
h=6 m=41
